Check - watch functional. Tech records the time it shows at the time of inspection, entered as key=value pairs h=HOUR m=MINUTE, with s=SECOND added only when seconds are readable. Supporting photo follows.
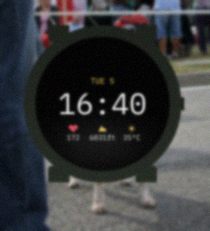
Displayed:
h=16 m=40
